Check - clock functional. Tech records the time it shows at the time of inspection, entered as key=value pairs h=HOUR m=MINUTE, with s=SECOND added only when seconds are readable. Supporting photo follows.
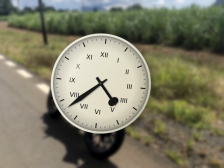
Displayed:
h=4 m=38
